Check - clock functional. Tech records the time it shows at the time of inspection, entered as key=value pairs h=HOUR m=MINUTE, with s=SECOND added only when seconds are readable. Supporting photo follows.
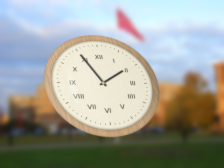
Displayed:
h=1 m=55
